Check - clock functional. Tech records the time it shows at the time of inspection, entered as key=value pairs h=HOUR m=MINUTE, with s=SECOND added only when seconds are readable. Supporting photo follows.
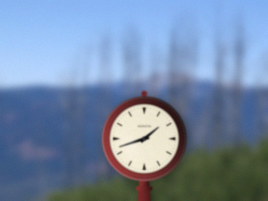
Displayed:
h=1 m=42
